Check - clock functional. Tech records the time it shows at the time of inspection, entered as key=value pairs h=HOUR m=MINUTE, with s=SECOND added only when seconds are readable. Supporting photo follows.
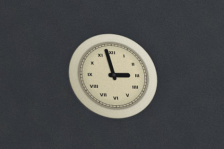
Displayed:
h=2 m=58
